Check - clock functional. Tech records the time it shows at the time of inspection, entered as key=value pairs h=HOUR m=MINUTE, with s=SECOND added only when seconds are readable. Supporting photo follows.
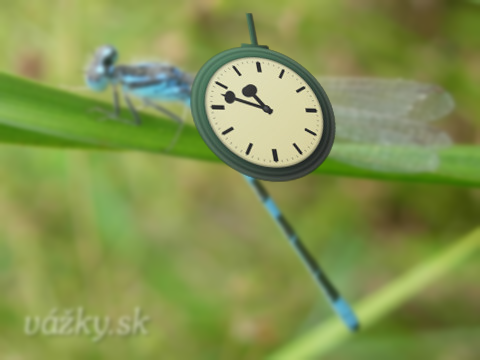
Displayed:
h=10 m=48
